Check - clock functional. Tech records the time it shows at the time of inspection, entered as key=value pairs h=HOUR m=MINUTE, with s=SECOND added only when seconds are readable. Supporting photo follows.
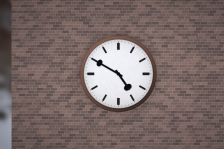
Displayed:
h=4 m=50
